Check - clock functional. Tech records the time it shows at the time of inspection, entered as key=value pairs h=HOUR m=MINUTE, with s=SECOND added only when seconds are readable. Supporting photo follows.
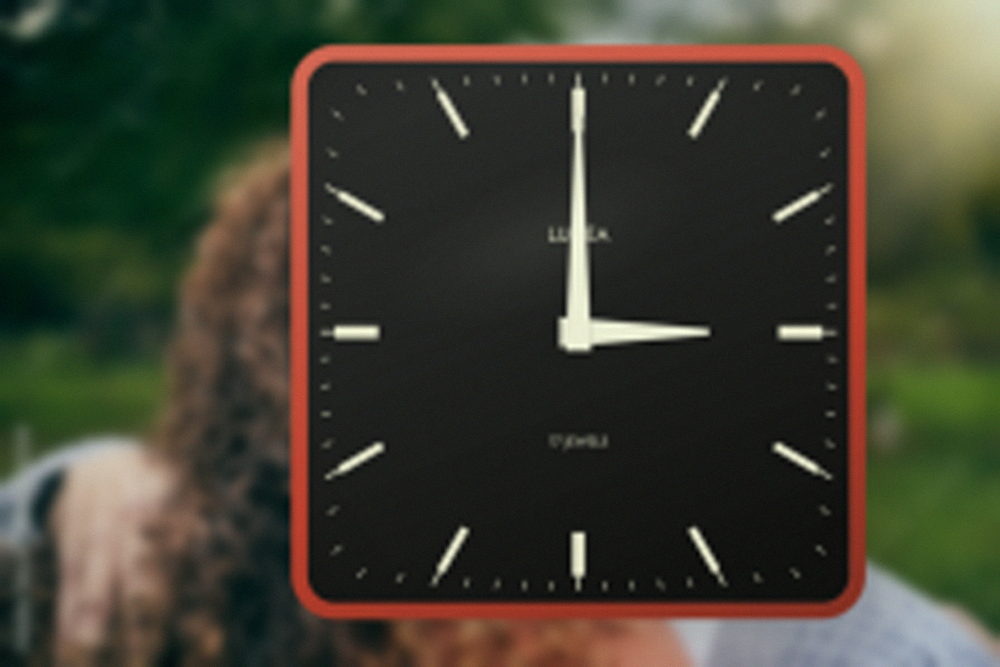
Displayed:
h=3 m=0
